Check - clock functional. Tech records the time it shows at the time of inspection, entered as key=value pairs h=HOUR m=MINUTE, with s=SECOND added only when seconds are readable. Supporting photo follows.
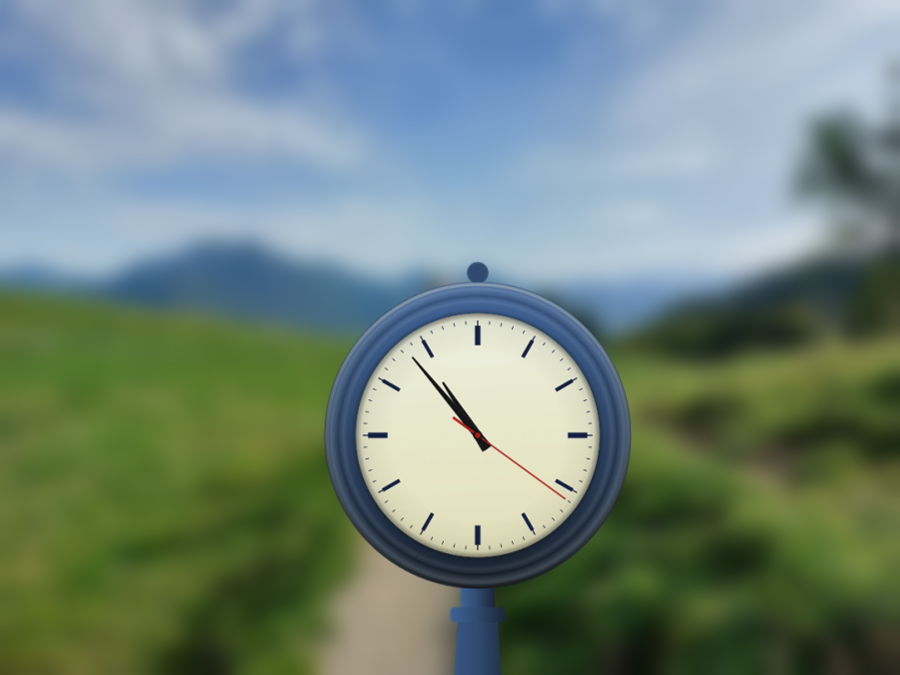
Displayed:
h=10 m=53 s=21
